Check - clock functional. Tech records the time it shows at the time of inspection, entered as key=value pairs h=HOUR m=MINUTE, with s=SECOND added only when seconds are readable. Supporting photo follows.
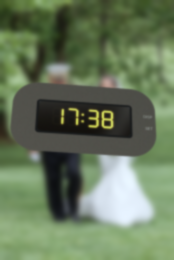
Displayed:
h=17 m=38
